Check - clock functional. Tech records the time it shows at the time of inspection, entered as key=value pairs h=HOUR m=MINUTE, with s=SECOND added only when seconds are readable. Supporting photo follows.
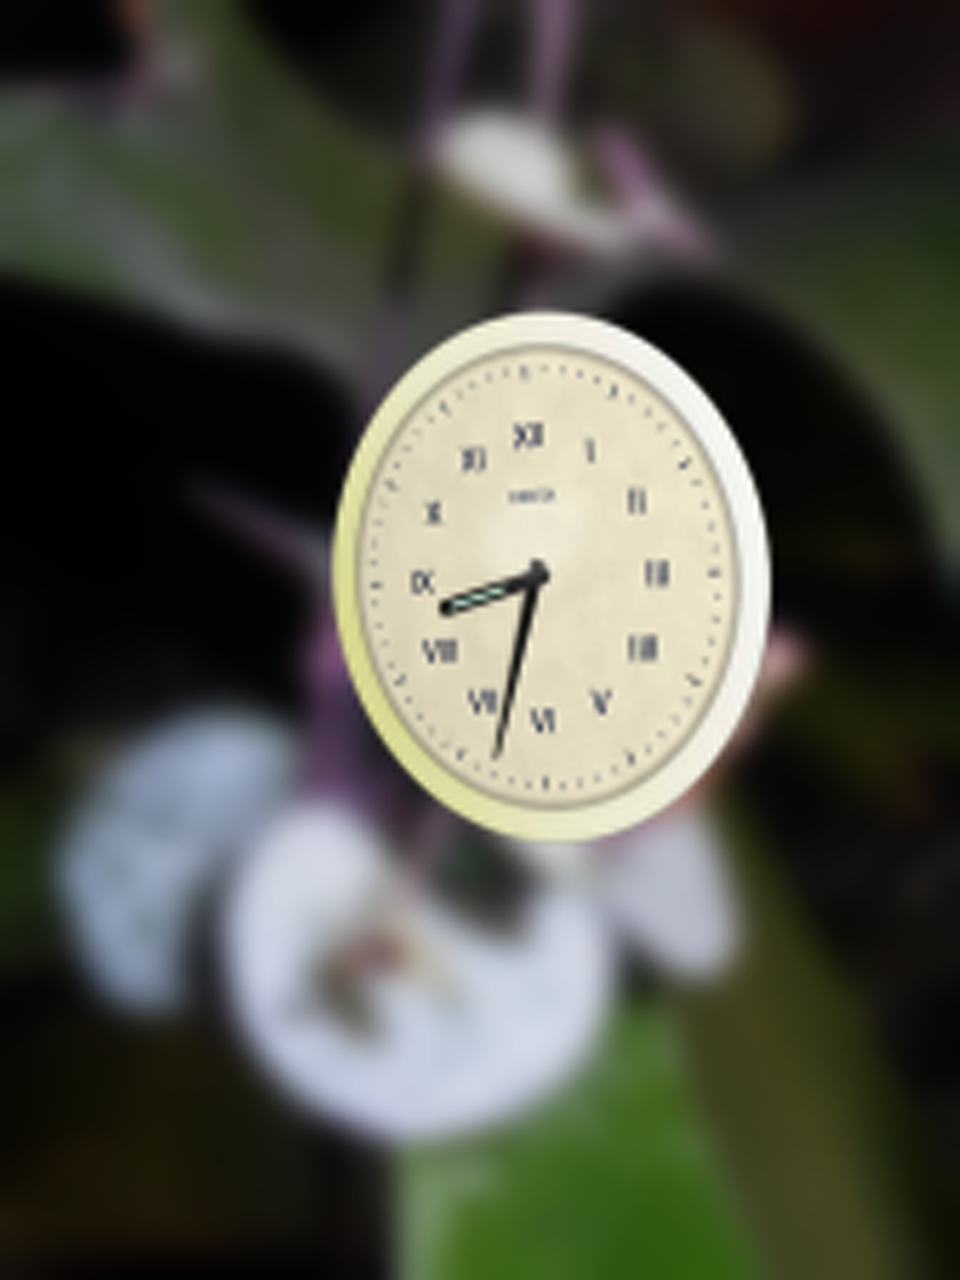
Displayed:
h=8 m=33
